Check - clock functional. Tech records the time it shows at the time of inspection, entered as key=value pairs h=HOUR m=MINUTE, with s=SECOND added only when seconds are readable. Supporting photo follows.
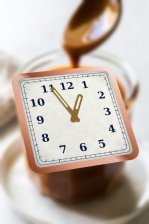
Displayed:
h=12 m=56
